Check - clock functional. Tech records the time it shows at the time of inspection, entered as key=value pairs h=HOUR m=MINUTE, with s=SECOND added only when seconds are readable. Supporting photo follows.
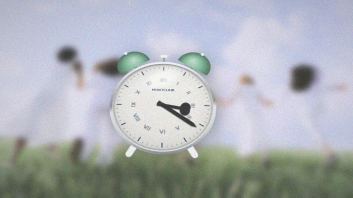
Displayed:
h=3 m=21
